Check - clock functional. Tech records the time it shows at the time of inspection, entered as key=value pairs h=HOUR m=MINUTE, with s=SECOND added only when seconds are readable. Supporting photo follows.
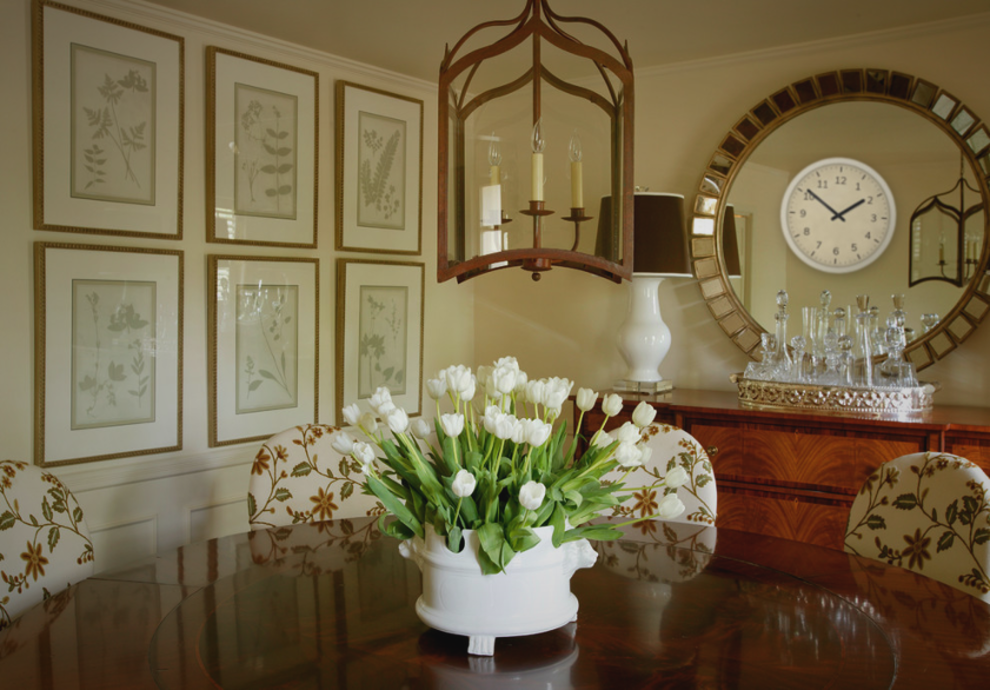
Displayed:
h=1 m=51
